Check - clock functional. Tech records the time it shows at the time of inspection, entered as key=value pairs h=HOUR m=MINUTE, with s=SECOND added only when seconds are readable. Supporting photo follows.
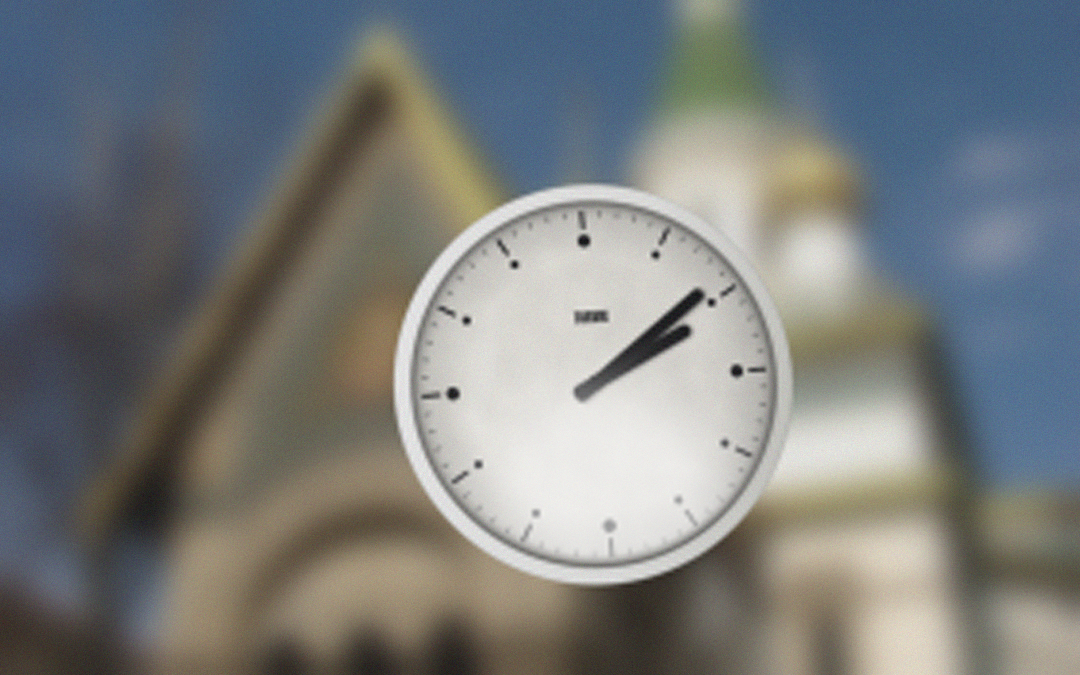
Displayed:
h=2 m=9
